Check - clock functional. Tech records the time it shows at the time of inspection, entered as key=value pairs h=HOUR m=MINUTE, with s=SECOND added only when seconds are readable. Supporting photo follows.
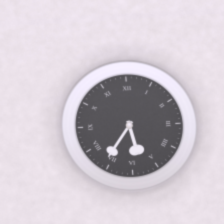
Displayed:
h=5 m=36
